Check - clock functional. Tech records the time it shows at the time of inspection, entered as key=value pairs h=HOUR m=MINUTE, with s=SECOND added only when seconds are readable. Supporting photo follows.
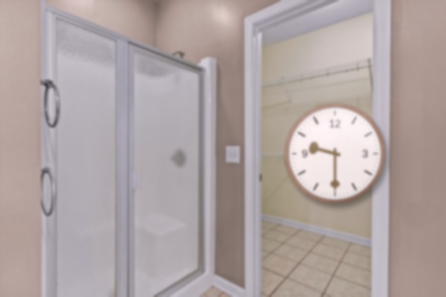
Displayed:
h=9 m=30
